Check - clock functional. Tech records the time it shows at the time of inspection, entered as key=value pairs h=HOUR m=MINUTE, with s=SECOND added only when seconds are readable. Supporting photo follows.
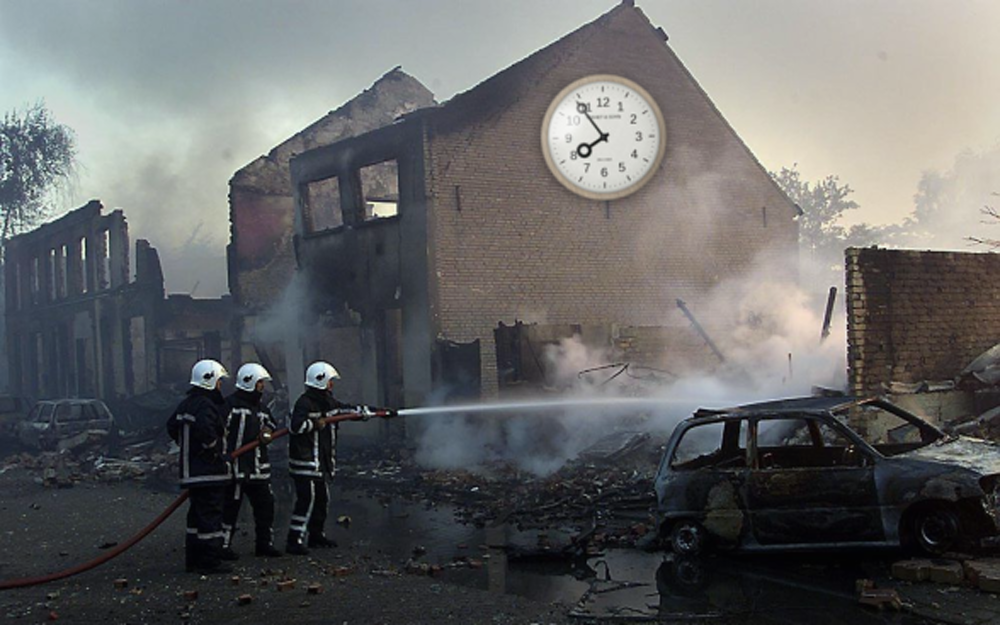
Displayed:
h=7 m=54
